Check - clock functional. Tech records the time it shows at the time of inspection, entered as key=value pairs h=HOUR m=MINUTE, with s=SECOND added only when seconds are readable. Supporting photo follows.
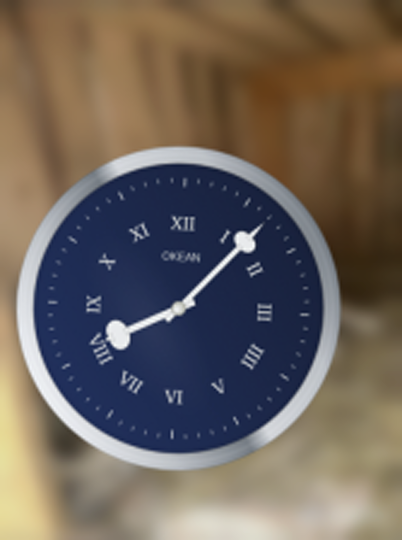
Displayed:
h=8 m=7
